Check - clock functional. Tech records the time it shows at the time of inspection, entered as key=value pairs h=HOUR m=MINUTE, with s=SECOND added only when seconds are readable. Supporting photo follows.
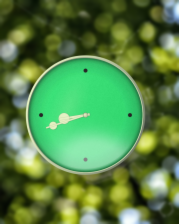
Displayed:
h=8 m=42
